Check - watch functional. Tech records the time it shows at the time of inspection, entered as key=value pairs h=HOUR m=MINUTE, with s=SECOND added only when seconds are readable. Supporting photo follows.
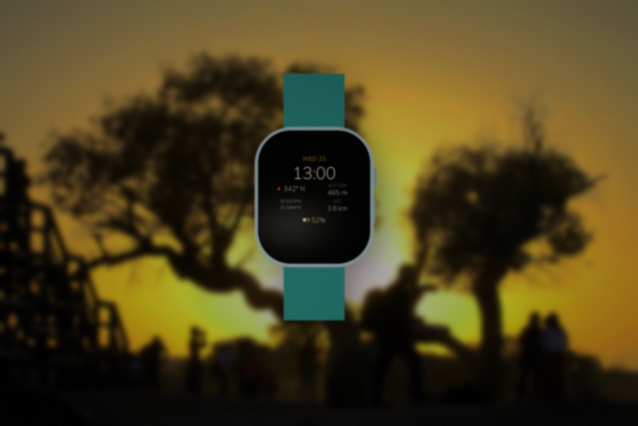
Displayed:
h=13 m=0
